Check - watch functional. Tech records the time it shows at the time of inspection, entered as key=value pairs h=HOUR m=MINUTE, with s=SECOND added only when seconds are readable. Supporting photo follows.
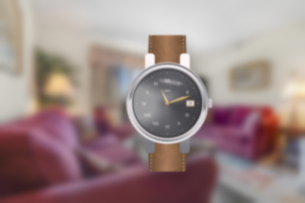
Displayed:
h=11 m=12
